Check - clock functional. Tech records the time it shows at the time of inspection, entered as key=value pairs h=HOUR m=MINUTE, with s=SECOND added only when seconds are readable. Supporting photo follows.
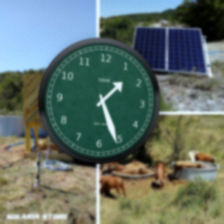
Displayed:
h=1 m=26
